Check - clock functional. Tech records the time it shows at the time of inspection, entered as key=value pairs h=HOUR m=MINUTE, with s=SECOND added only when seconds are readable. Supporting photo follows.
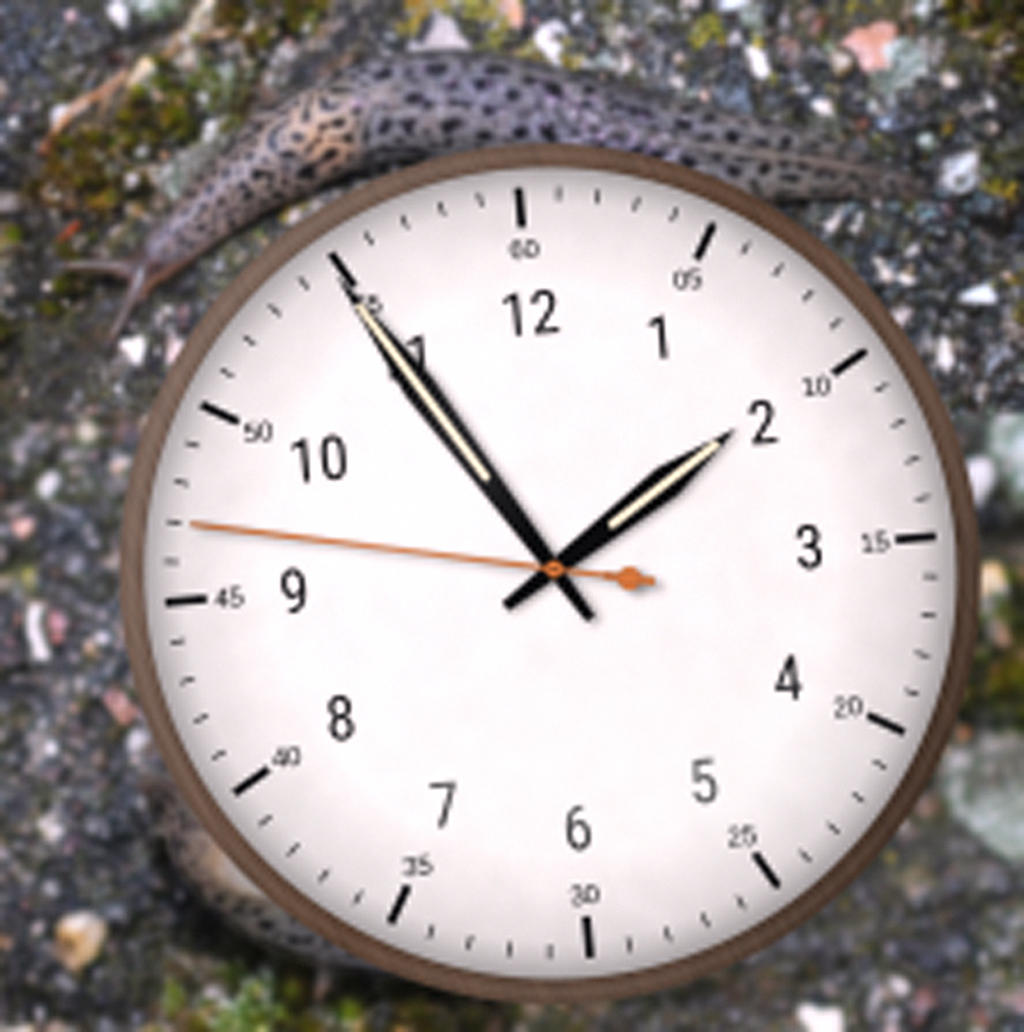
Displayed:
h=1 m=54 s=47
